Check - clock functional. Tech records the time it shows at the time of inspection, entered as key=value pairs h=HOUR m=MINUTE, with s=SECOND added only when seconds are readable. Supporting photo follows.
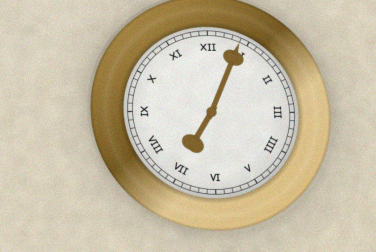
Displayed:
h=7 m=4
